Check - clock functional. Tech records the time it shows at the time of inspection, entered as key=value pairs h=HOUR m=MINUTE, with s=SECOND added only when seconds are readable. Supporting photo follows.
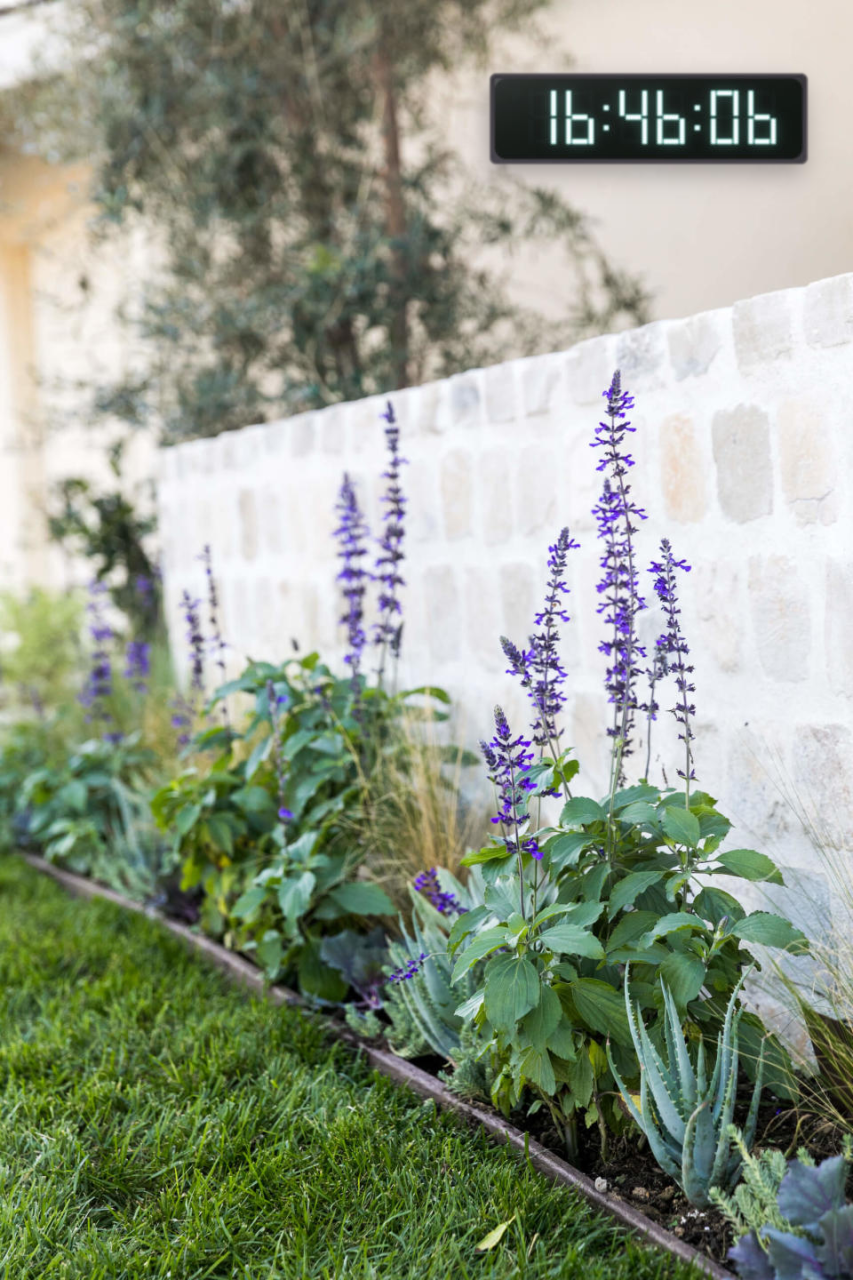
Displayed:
h=16 m=46 s=6
